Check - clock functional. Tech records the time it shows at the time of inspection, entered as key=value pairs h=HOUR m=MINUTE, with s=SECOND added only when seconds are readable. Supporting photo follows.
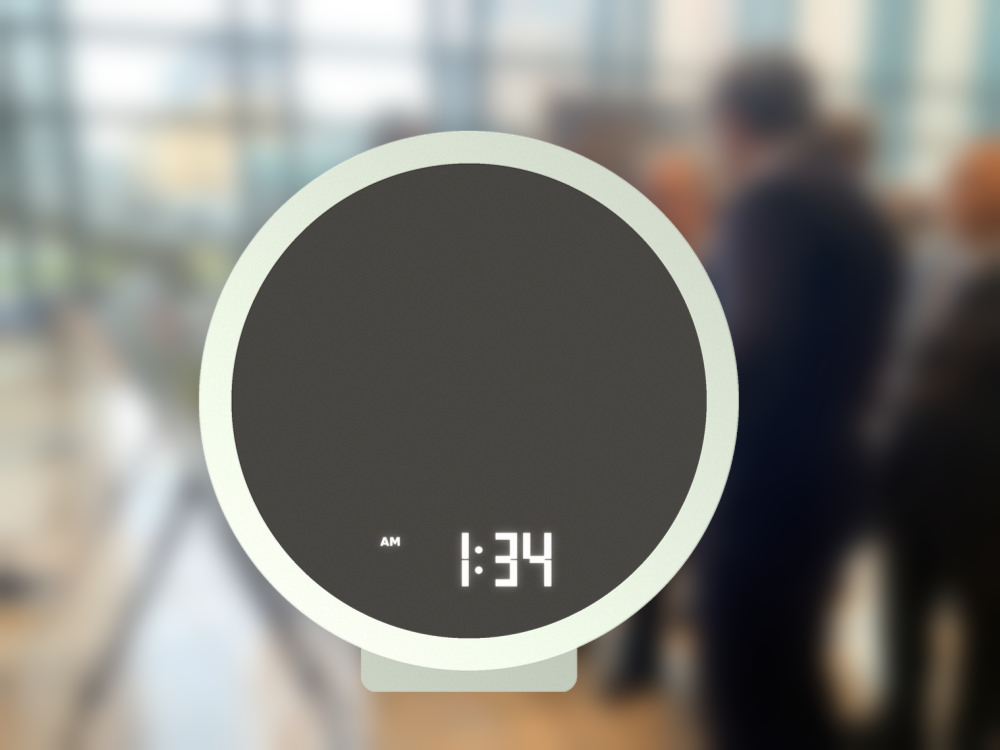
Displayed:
h=1 m=34
